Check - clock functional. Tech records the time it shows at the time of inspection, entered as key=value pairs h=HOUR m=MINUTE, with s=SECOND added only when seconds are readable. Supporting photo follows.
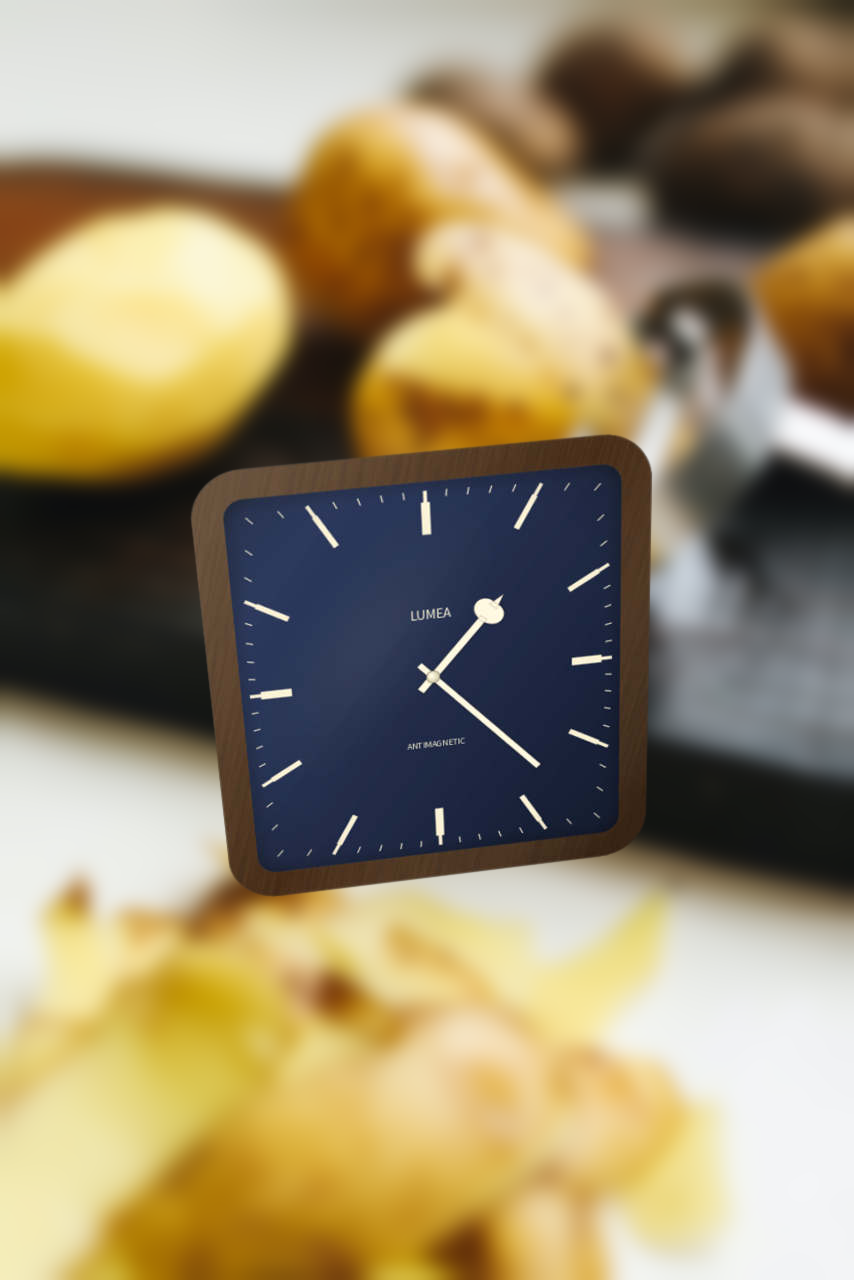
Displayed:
h=1 m=23
